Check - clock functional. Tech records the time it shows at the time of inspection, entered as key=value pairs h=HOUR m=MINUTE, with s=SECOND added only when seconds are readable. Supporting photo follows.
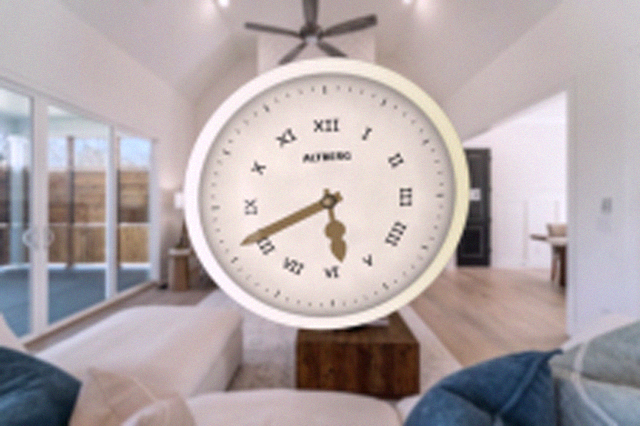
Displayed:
h=5 m=41
